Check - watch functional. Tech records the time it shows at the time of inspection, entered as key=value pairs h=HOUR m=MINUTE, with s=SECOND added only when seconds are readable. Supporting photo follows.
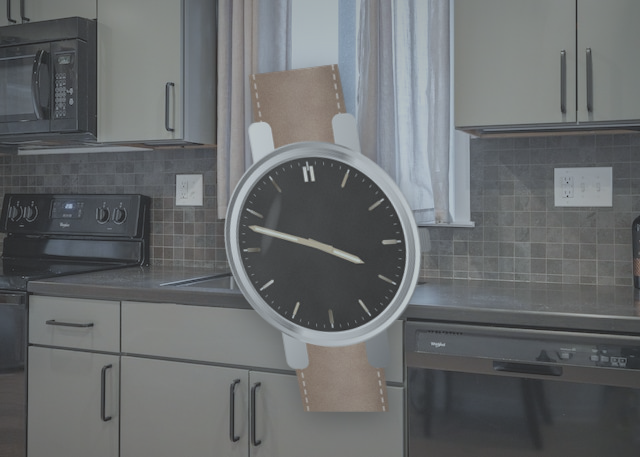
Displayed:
h=3 m=48
